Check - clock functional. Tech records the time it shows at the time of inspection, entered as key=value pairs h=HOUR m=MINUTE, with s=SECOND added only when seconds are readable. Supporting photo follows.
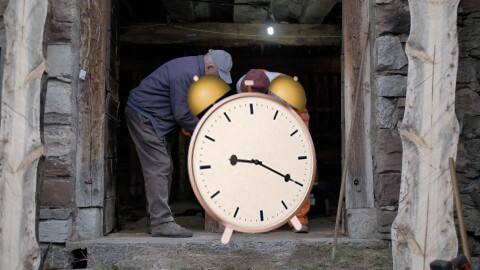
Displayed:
h=9 m=20
